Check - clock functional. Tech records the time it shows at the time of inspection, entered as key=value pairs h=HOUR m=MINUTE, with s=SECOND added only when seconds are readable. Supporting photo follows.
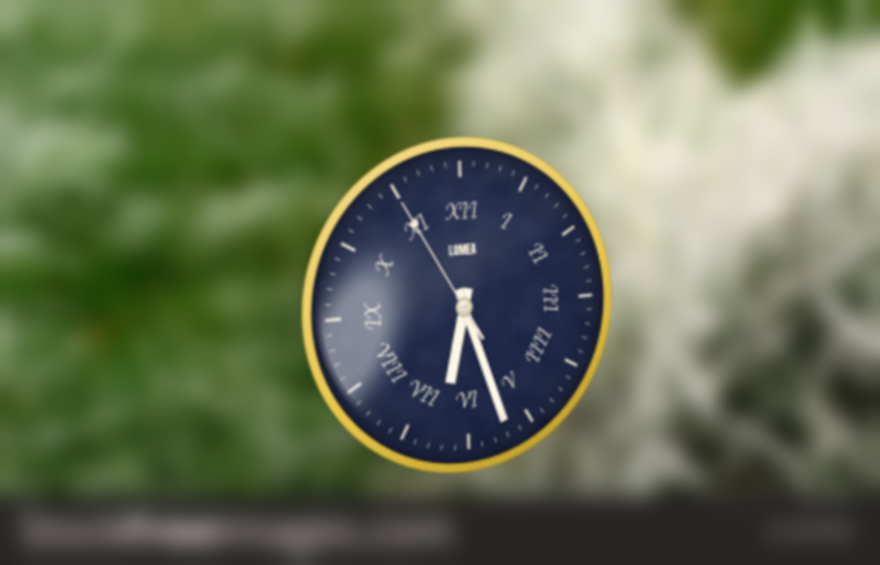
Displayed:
h=6 m=26 s=55
